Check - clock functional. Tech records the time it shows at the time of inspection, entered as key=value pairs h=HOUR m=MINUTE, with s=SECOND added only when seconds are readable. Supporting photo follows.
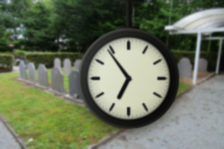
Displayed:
h=6 m=54
